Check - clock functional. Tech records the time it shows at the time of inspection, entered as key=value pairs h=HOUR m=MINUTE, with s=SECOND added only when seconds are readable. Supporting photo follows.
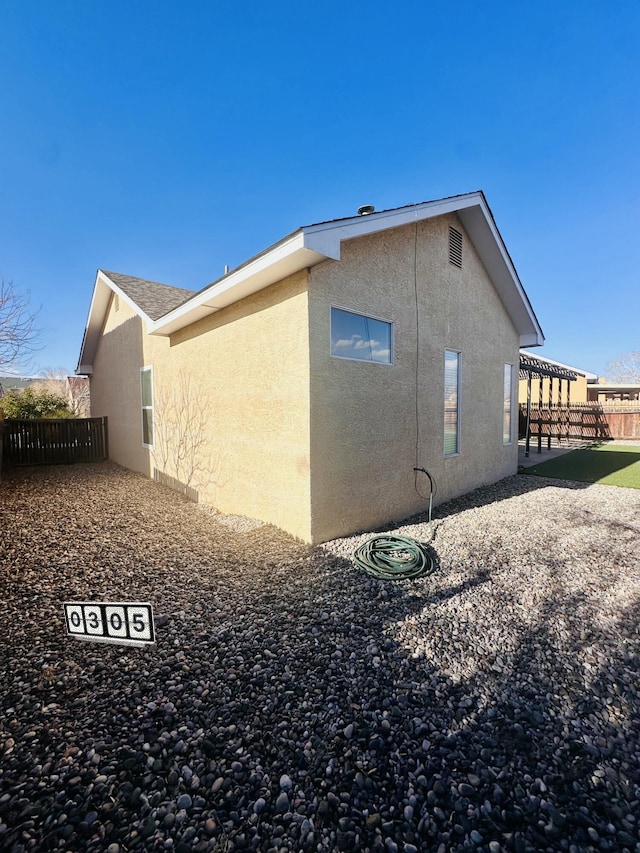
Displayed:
h=3 m=5
